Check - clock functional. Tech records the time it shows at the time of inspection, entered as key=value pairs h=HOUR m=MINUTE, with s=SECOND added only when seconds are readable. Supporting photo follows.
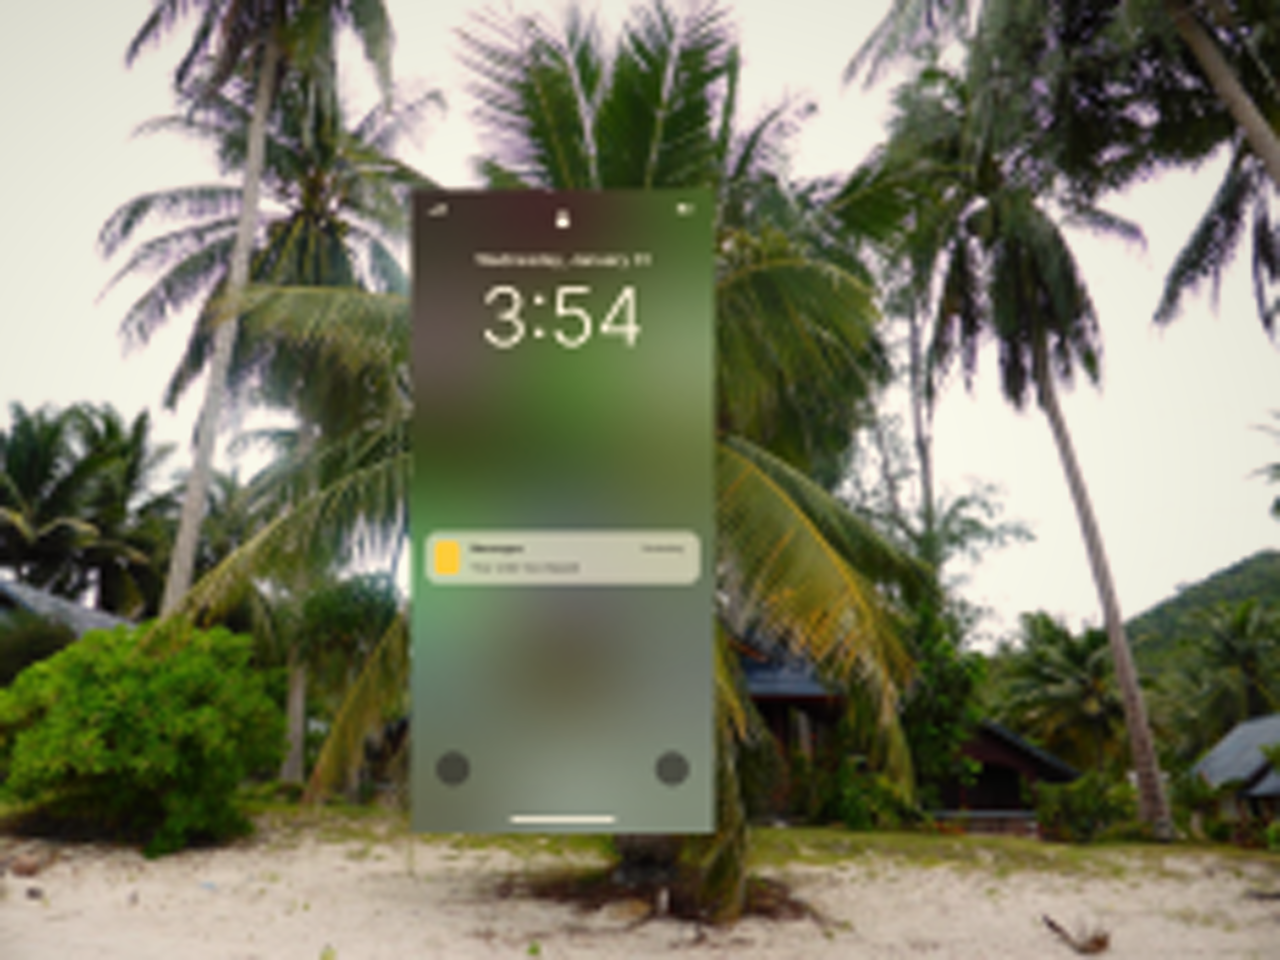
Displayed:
h=3 m=54
